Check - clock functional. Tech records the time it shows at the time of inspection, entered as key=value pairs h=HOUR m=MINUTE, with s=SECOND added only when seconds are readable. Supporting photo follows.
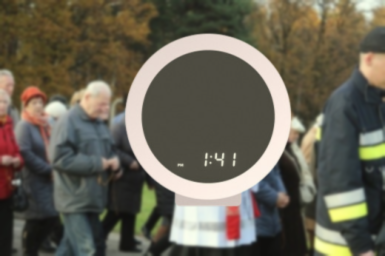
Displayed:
h=1 m=41
